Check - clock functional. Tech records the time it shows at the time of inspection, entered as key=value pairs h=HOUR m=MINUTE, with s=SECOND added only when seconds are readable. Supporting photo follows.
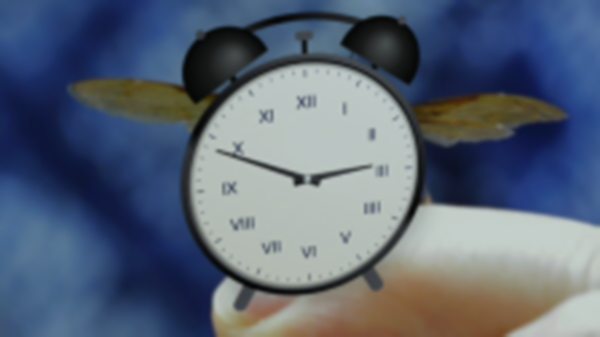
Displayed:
h=2 m=49
